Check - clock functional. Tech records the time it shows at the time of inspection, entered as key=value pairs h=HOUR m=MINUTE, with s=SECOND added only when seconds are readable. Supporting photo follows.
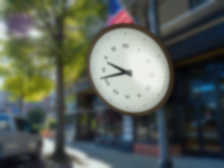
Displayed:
h=9 m=42
